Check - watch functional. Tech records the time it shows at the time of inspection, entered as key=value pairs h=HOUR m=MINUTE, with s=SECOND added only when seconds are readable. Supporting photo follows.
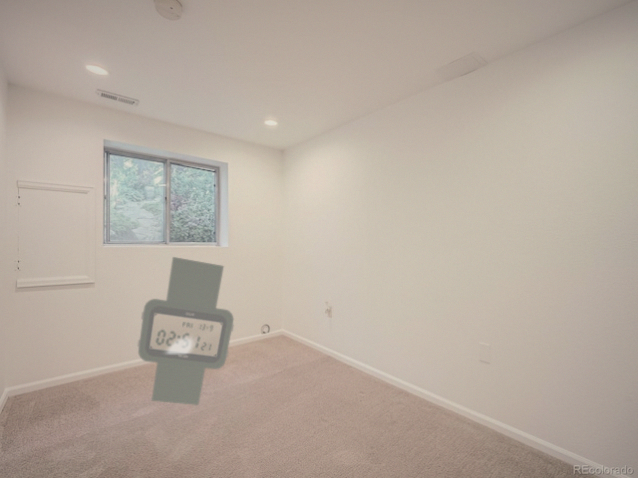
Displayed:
h=2 m=51 s=21
